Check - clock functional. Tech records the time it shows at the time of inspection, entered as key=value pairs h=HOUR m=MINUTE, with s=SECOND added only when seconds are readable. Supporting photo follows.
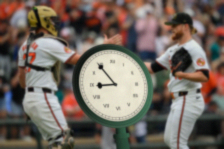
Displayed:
h=8 m=54
